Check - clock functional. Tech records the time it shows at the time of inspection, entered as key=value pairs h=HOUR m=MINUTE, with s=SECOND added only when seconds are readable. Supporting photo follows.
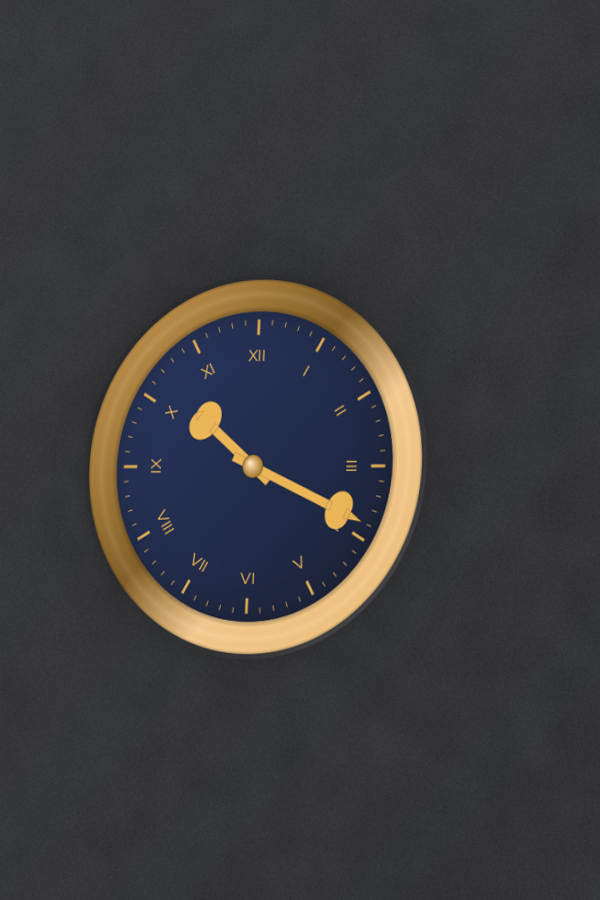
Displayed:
h=10 m=19
